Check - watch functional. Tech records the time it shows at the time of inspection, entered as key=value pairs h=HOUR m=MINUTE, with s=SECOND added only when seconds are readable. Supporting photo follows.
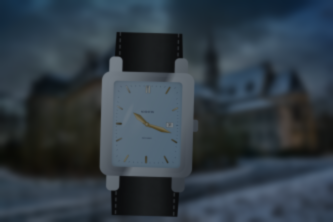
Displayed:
h=10 m=18
